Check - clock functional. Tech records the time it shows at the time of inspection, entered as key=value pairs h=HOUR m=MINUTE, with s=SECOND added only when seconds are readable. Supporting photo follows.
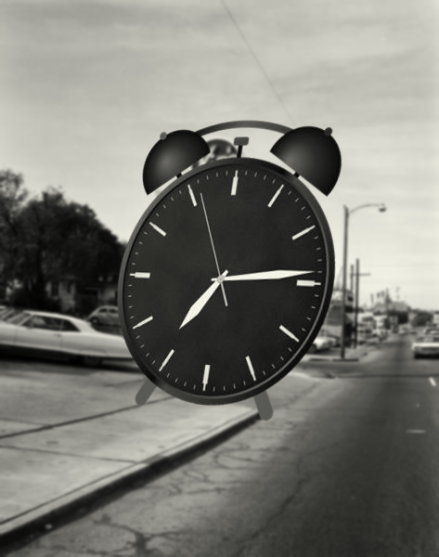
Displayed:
h=7 m=13 s=56
